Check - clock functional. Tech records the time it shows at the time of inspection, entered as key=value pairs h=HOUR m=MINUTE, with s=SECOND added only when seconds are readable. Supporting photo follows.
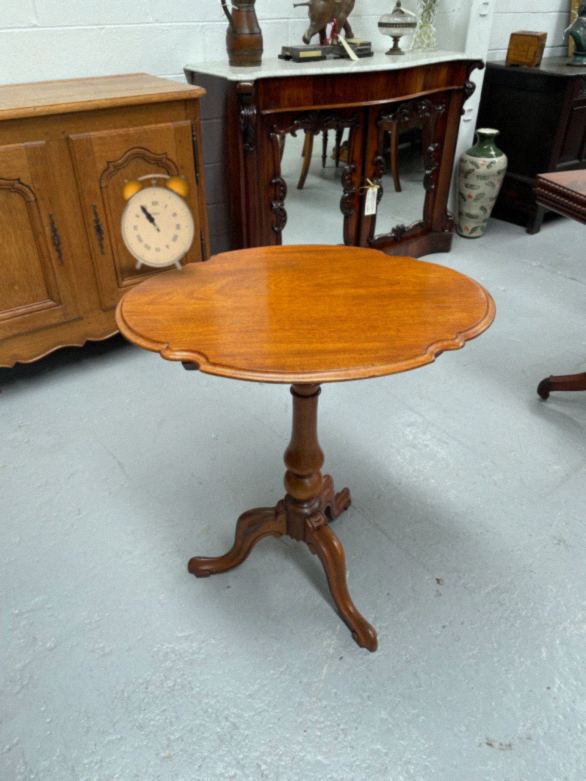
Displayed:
h=10 m=54
